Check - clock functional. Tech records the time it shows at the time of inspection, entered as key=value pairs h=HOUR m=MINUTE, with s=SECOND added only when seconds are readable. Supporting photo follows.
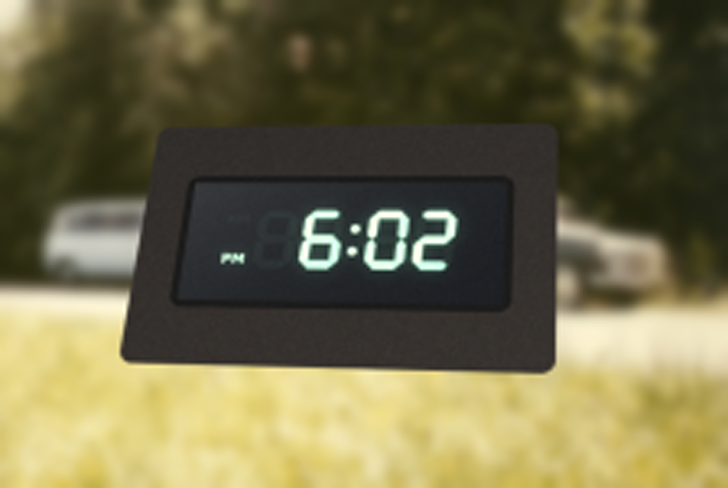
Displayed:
h=6 m=2
